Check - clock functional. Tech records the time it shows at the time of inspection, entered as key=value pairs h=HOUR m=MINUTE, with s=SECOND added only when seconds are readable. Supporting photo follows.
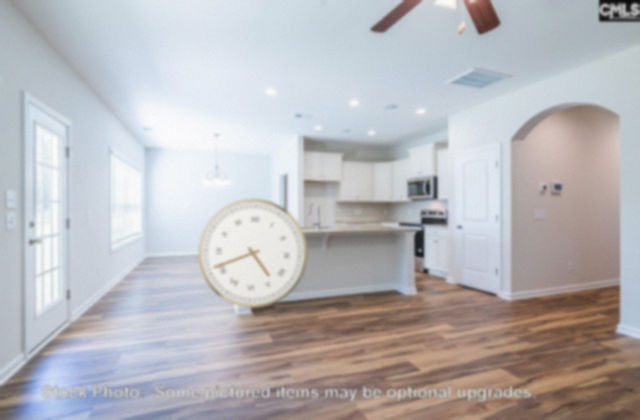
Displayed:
h=4 m=41
